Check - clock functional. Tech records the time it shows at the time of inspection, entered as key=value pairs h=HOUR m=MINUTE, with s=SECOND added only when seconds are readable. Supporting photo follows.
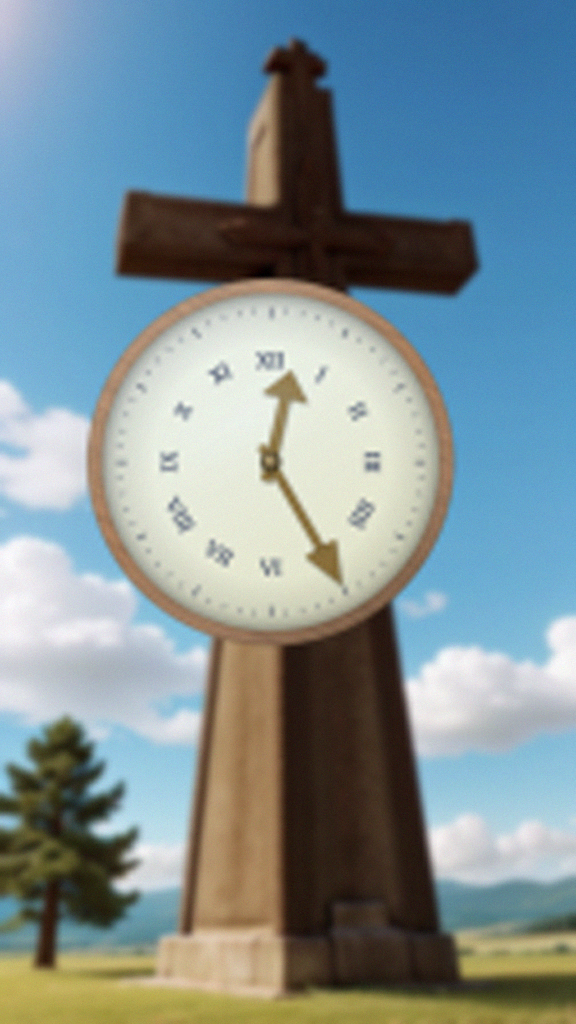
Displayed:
h=12 m=25
